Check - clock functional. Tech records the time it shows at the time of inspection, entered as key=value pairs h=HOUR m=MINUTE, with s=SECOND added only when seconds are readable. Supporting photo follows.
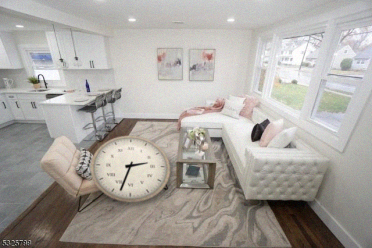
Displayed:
h=2 m=33
